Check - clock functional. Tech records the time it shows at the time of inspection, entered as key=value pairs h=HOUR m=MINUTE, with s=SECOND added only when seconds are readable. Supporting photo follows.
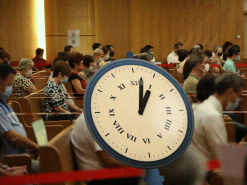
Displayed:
h=1 m=2
